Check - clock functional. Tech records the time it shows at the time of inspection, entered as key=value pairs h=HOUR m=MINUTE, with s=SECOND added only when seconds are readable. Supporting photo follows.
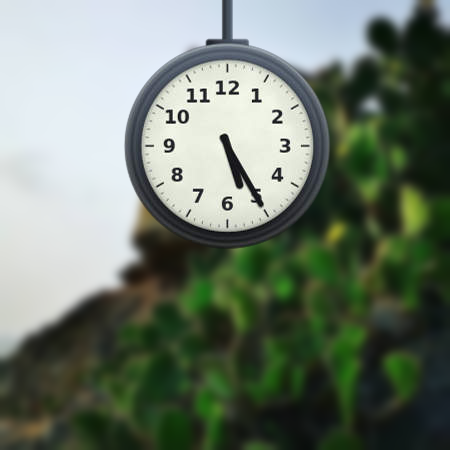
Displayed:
h=5 m=25
